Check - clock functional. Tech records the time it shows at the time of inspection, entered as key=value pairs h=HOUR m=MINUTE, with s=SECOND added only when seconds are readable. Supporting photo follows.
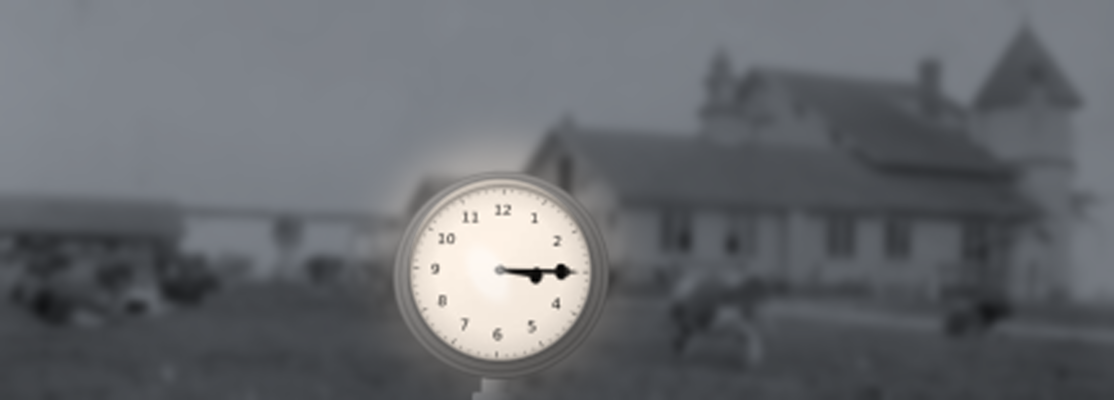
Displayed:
h=3 m=15
